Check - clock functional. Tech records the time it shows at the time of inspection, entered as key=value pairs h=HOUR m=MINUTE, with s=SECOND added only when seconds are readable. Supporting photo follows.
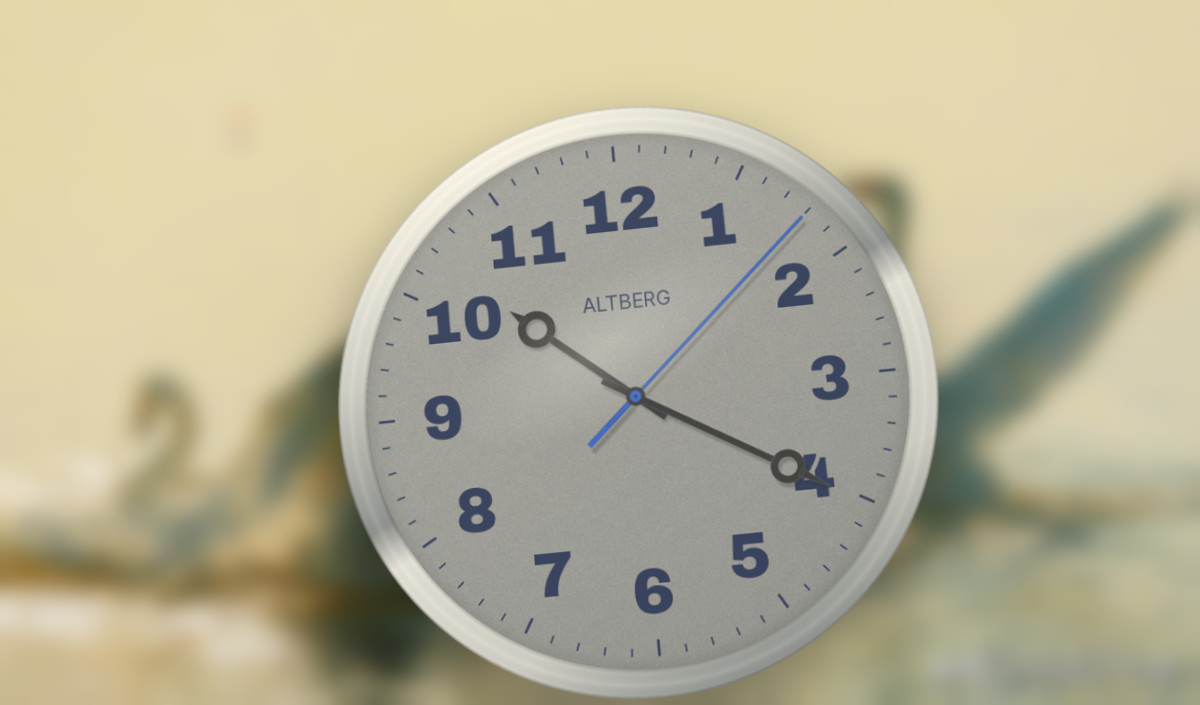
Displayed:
h=10 m=20 s=8
